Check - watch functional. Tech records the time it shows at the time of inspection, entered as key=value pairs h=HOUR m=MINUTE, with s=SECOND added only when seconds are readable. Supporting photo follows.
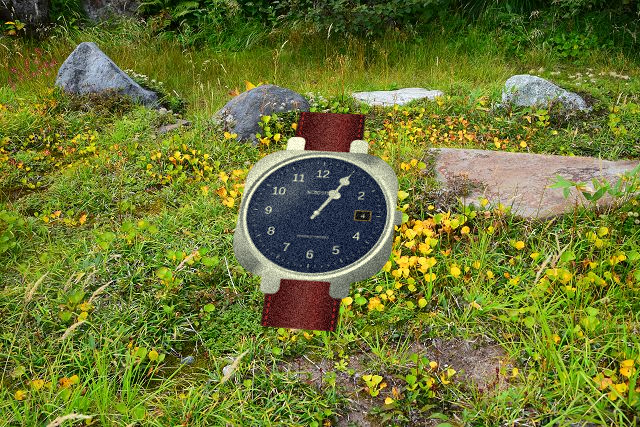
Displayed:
h=1 m=5
